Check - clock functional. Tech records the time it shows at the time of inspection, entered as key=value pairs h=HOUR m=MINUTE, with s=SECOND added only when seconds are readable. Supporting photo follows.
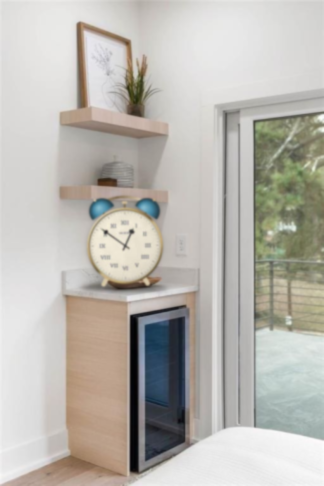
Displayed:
h=12 m=51
